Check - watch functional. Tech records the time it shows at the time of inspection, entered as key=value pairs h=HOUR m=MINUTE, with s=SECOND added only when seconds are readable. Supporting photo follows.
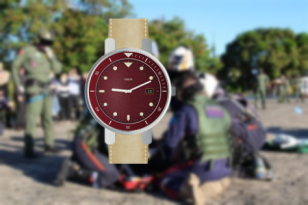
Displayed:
h=9 m=11
